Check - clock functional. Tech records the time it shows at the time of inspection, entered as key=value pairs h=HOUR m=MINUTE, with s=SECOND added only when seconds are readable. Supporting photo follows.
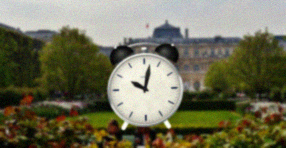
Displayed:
h=10 m=2
